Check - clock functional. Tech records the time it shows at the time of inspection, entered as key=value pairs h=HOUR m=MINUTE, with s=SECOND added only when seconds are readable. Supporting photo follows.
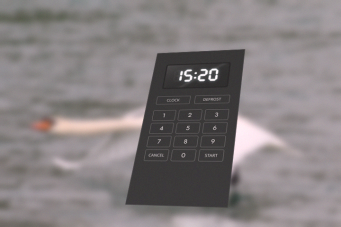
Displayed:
h=15 m=20
